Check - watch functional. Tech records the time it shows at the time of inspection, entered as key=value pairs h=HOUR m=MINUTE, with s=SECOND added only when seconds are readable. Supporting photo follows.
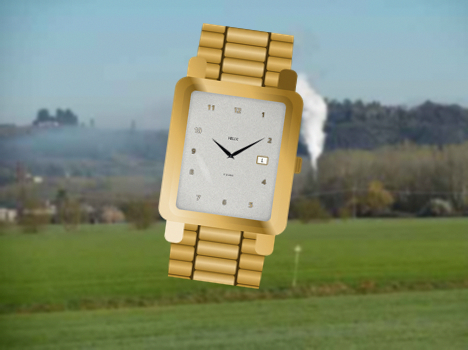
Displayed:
h=10 m=9
